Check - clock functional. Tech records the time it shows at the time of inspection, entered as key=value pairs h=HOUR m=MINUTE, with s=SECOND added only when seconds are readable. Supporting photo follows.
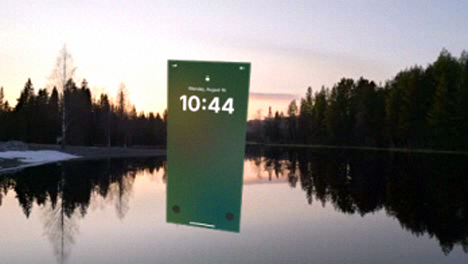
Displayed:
h=10 m=44
